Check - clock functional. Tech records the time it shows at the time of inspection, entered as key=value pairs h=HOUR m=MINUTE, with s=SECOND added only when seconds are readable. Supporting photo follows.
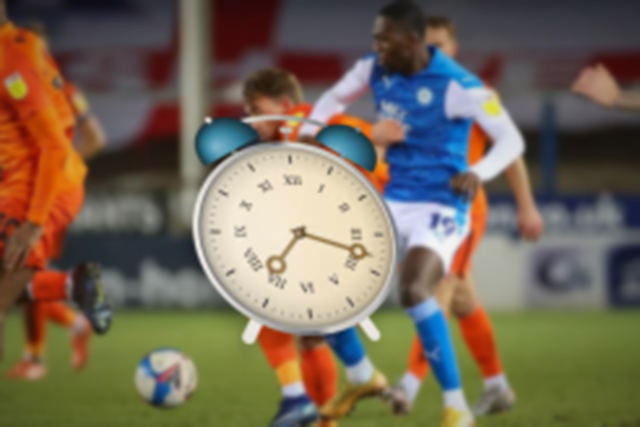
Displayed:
h=7 m=18
